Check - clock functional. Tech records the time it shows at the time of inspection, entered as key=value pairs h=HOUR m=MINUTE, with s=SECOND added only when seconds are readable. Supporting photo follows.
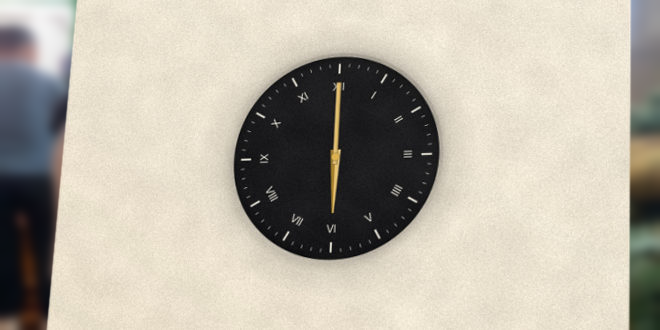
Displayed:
h=6 m=0
